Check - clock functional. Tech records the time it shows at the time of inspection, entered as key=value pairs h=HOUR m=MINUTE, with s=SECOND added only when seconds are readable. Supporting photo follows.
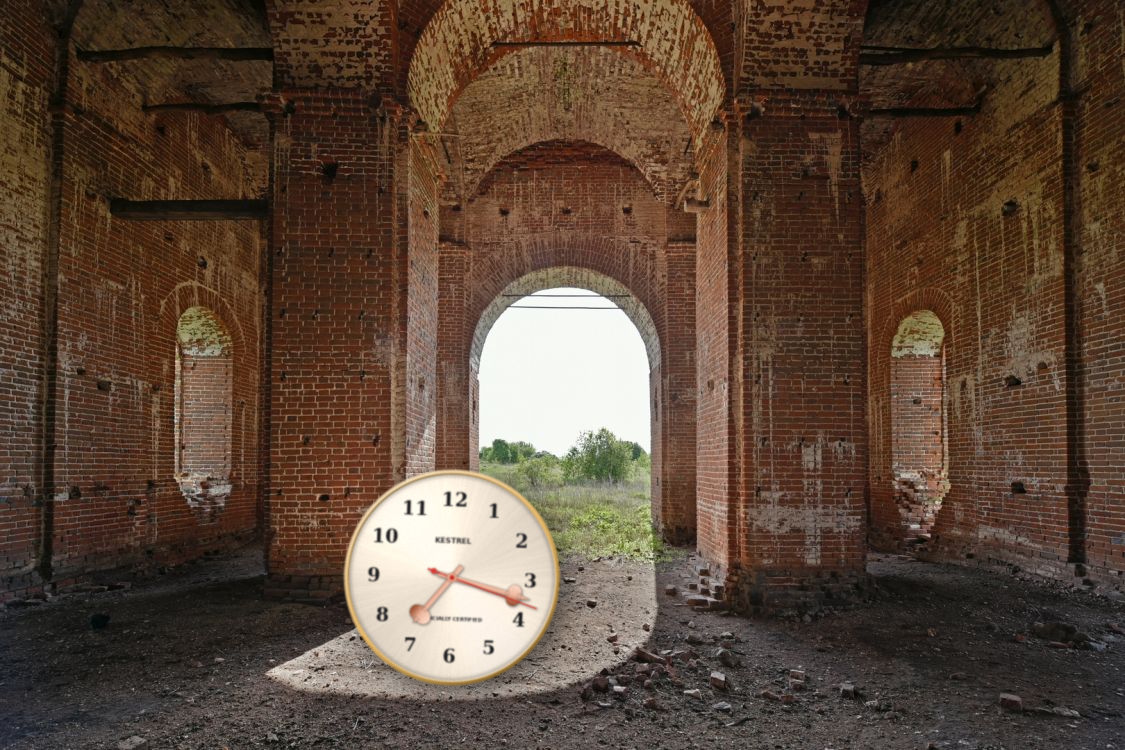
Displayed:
h=7 m=17 s=18
